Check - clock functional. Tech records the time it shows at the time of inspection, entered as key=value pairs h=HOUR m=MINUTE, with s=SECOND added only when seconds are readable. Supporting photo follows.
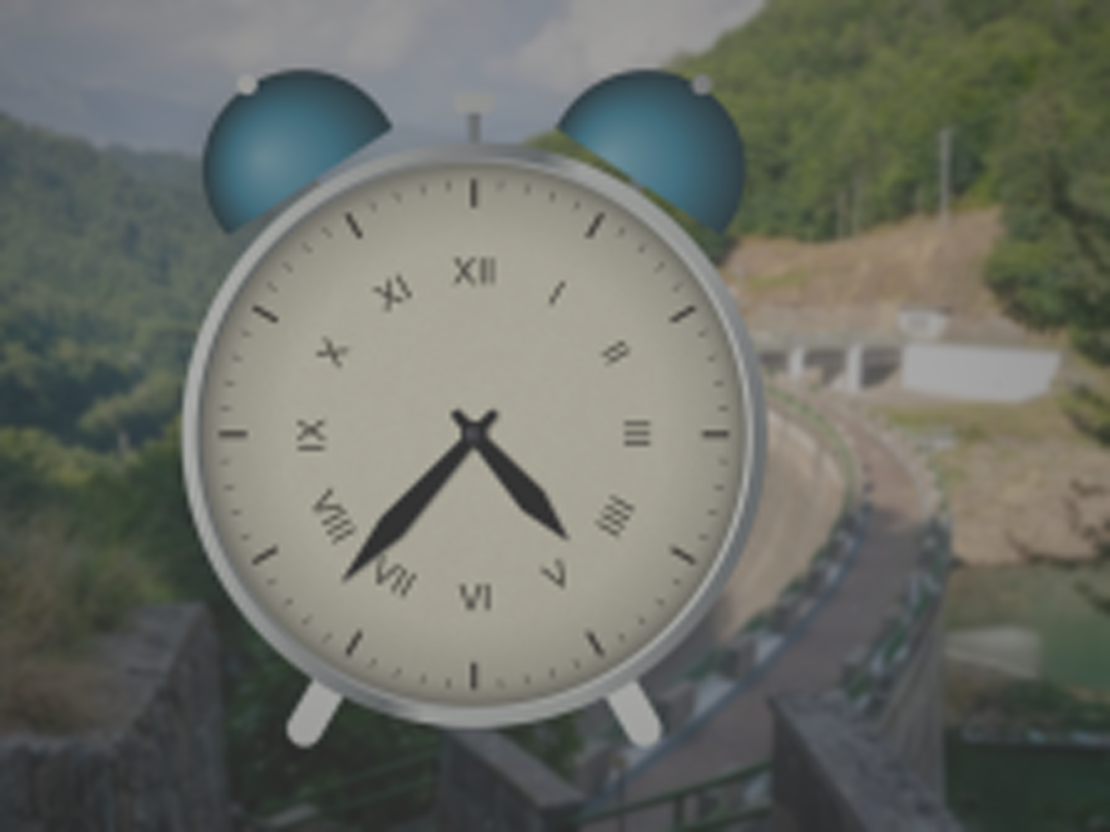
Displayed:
h=4 m=37
